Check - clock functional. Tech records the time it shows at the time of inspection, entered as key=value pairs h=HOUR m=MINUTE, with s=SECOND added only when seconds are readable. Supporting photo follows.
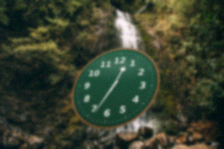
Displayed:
h=12 m=34
